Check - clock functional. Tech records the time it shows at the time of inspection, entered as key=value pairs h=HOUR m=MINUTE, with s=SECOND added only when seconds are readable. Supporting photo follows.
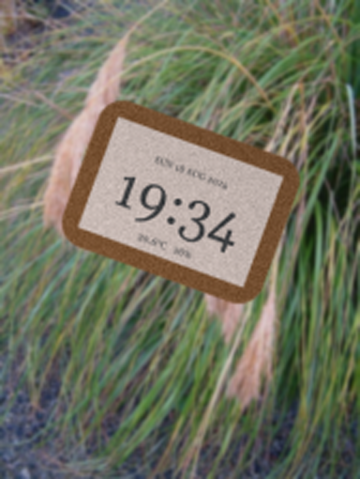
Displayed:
h=19 m=34
